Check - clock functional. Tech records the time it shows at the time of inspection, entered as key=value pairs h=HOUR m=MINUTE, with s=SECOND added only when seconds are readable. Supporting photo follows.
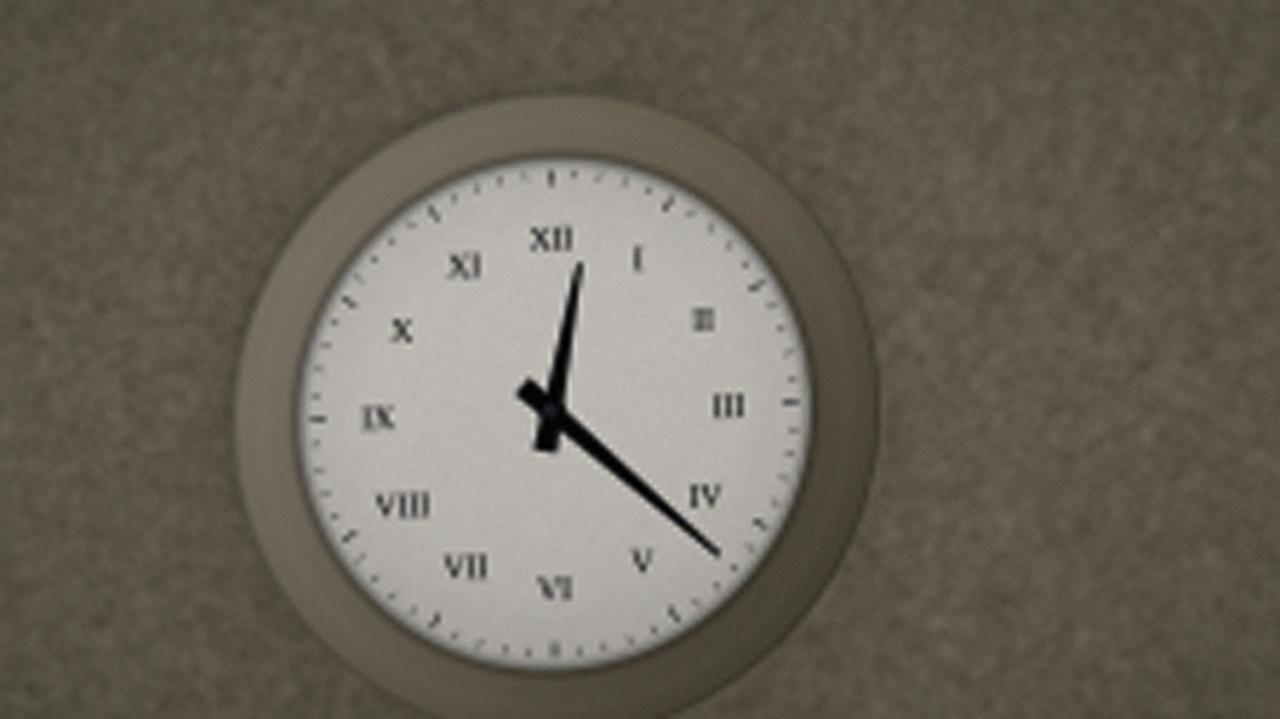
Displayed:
h=12 m=22
